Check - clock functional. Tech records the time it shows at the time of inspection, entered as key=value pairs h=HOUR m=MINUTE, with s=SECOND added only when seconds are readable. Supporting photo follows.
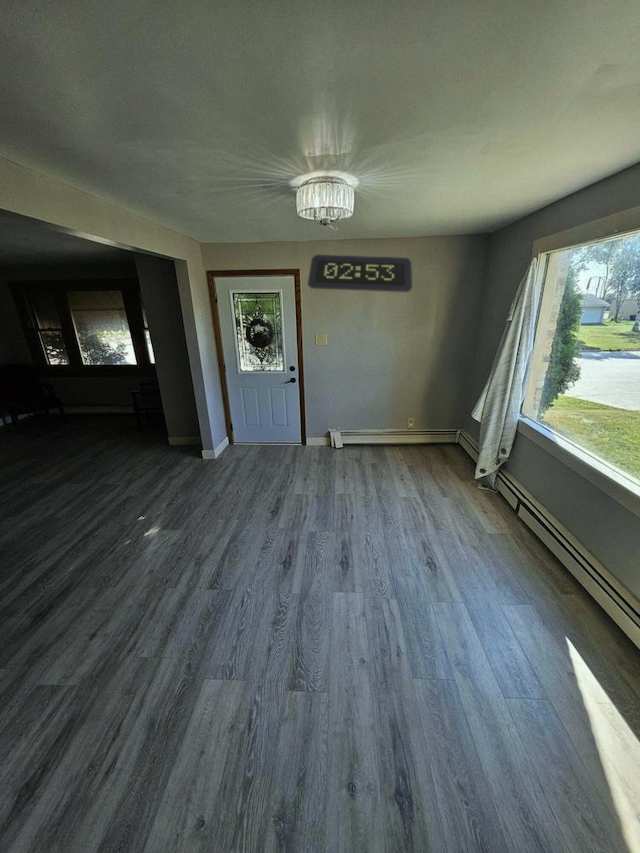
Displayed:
h=2 m=53
